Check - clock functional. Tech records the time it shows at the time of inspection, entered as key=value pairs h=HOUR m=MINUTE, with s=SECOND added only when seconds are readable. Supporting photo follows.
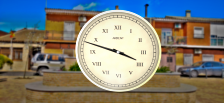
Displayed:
h=3 m=48
